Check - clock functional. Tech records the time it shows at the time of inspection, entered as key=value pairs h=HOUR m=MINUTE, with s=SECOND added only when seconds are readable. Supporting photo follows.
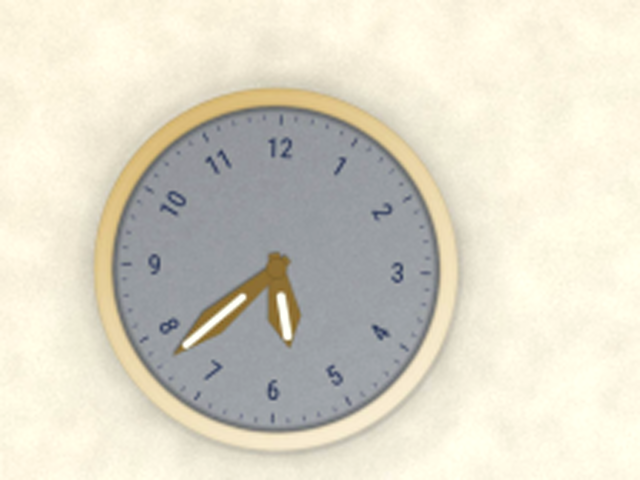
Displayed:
h=5 m=38
